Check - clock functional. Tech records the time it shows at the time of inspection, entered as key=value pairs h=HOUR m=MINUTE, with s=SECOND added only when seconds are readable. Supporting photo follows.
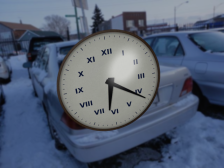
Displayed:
h=6 m=21
